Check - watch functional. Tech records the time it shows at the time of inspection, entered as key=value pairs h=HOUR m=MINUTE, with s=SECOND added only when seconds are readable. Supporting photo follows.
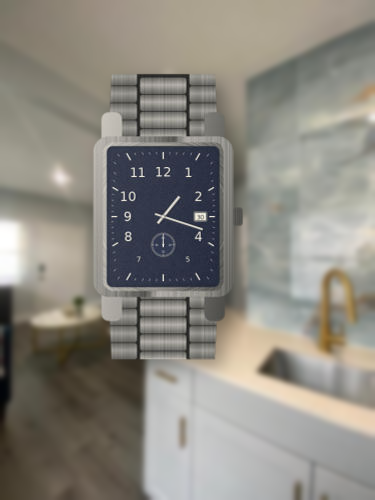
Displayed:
h=1 m=18
